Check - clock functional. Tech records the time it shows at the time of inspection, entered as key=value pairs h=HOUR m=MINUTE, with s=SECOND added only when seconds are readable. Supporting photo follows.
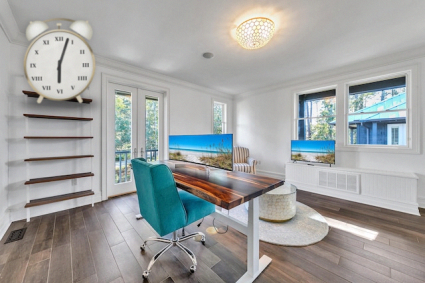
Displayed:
h=6 m=3
